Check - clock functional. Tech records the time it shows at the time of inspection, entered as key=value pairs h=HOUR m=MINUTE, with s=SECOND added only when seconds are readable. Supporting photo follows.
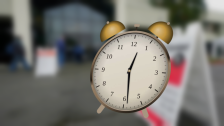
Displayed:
h=12 m=29
